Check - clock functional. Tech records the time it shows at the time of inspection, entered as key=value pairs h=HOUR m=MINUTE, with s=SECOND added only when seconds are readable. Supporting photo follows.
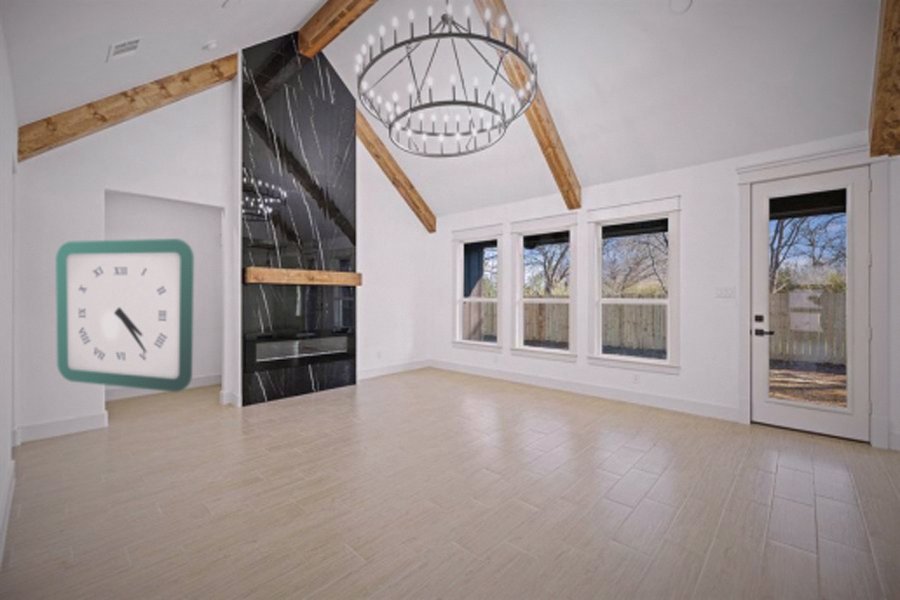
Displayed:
h=4 m=24
